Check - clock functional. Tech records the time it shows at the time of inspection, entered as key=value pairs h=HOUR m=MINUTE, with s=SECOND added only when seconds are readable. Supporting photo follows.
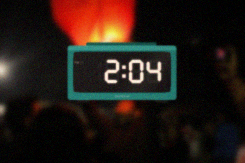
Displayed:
h=2 m=4
